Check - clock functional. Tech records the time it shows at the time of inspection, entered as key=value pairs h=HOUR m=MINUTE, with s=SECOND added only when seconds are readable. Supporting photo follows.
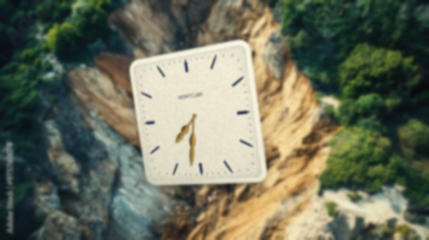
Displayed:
h=7 m=32
